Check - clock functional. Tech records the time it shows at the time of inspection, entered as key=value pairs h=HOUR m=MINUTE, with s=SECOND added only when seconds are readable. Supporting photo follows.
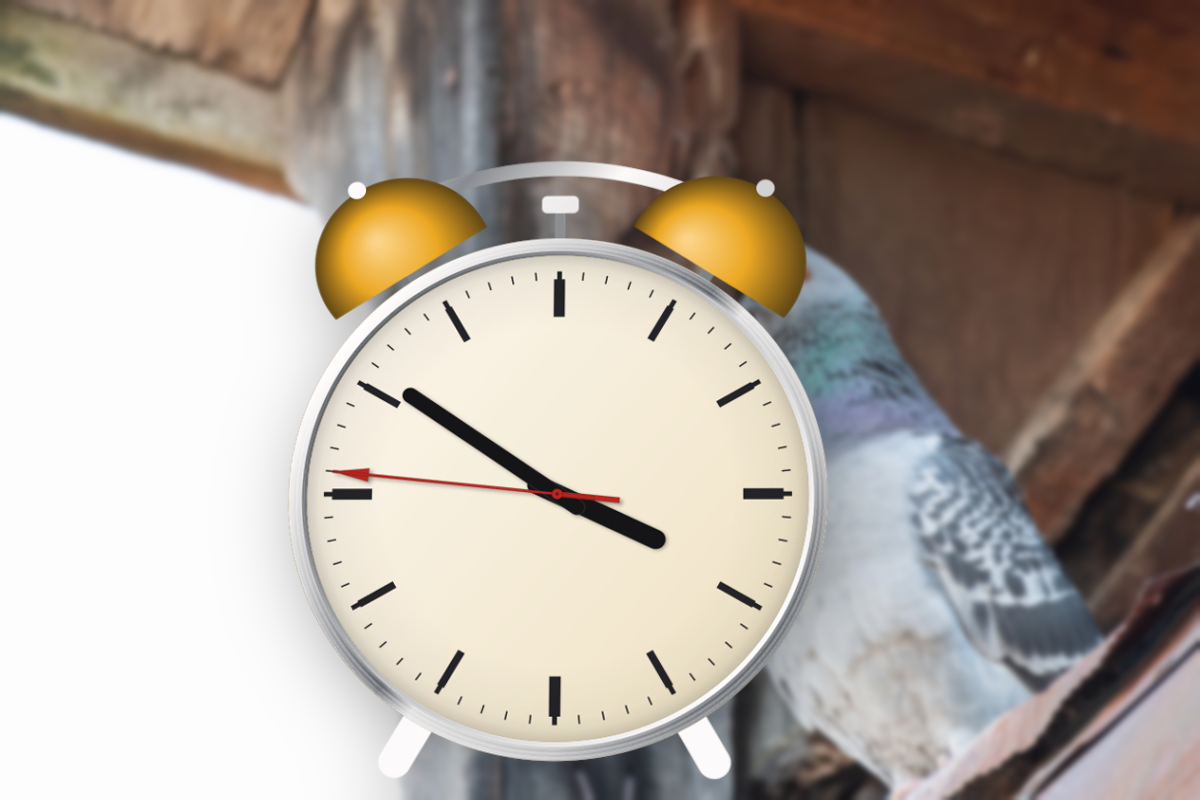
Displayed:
h=3 m=50 s=46
